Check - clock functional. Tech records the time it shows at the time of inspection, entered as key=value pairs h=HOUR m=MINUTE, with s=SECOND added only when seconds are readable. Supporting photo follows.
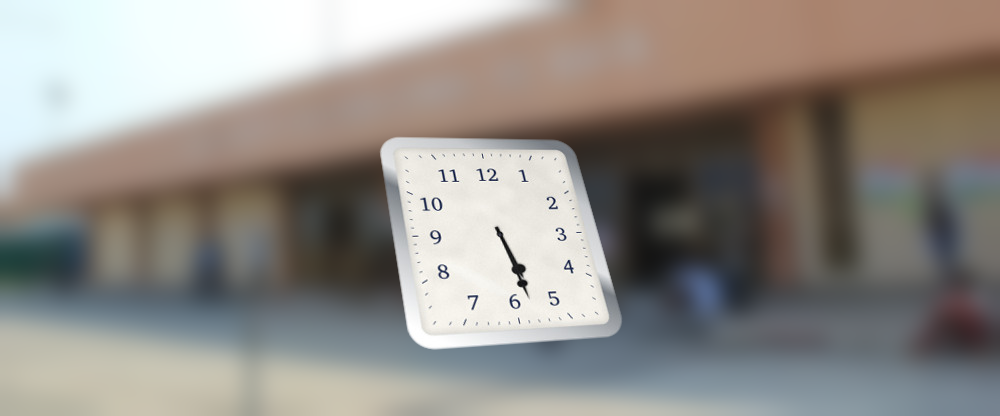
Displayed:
h=5 m=28
